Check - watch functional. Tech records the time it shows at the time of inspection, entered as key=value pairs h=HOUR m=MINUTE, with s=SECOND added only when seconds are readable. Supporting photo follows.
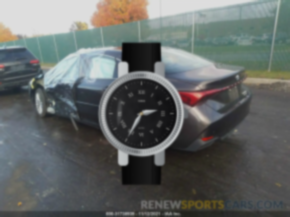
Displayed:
h=2 m=35
